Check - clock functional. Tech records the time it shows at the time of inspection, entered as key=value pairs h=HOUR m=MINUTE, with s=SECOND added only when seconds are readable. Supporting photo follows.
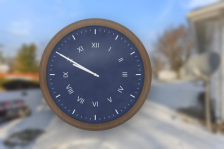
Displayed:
h=9 m=50
